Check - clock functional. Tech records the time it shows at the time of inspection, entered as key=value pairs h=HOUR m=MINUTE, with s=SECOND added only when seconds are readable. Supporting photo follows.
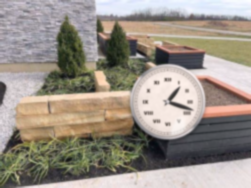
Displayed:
h=1 m=18
